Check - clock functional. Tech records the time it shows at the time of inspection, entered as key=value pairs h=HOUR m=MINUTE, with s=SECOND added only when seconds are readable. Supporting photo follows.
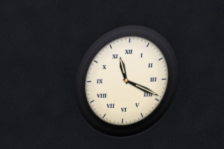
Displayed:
h=11 m=19
